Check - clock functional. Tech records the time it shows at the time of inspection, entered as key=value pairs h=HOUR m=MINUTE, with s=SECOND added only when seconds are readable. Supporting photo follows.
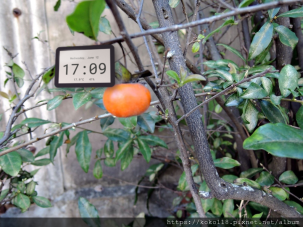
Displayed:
h=17 m=9
